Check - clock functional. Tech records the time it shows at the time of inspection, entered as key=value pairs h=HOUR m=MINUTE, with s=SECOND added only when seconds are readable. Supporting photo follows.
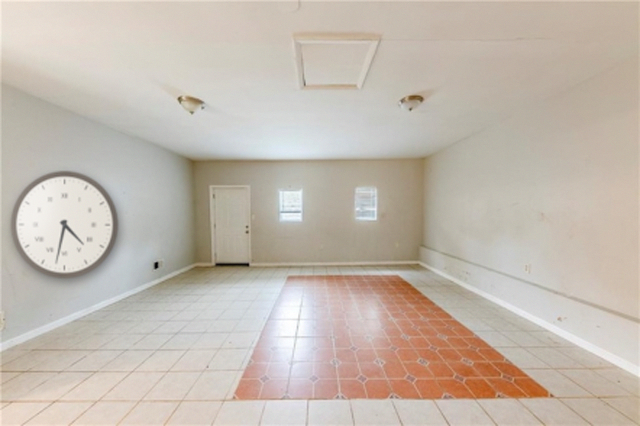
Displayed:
h=4 m=32
